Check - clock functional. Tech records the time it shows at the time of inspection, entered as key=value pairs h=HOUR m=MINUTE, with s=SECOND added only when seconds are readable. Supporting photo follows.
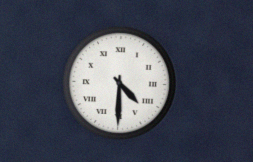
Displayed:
h=4 m=30
